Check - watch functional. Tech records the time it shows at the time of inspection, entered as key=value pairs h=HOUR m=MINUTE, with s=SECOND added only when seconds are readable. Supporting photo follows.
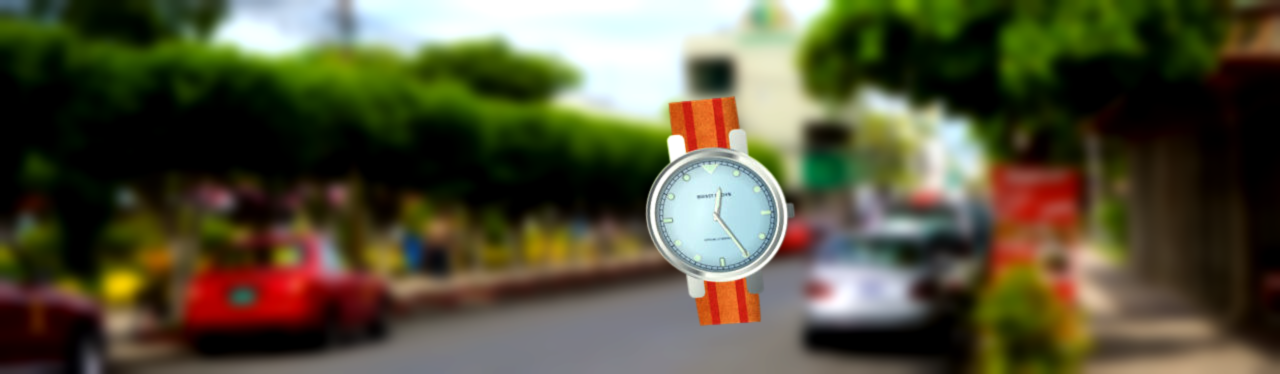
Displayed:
h=12 m=25
